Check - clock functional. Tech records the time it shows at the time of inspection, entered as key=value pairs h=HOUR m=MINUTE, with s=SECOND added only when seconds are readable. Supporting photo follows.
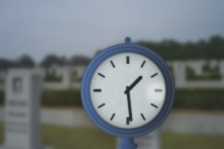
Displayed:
h=1 m=29
